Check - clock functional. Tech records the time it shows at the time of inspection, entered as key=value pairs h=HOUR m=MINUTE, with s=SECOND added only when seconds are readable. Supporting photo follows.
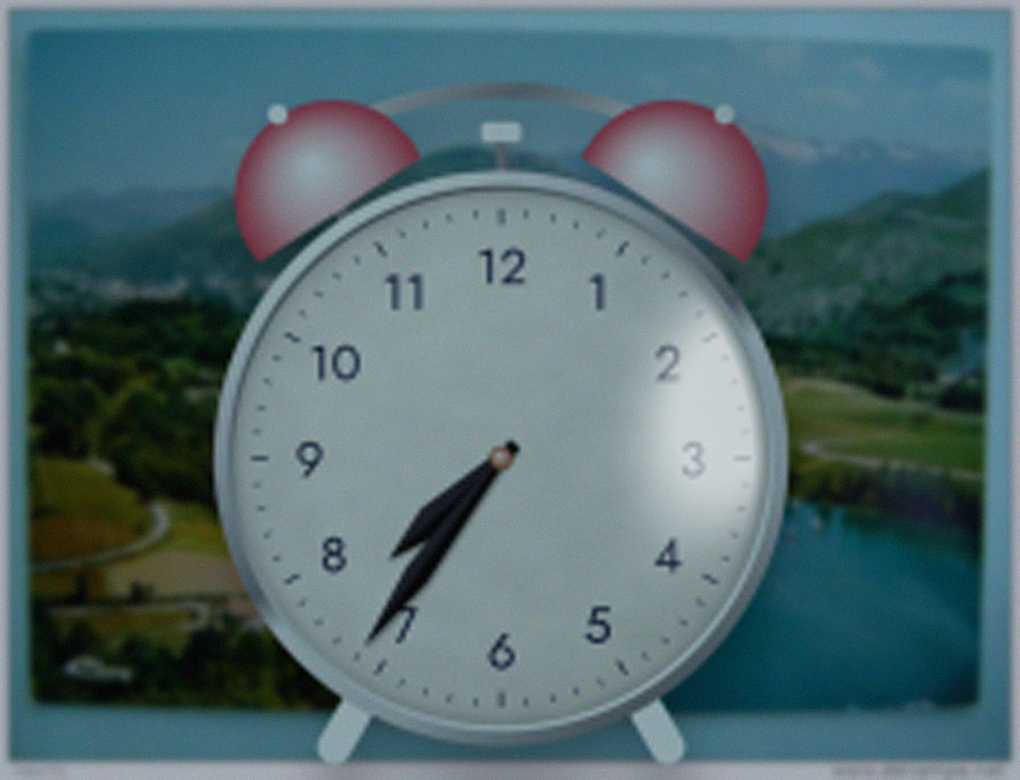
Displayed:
h=7 m=36
